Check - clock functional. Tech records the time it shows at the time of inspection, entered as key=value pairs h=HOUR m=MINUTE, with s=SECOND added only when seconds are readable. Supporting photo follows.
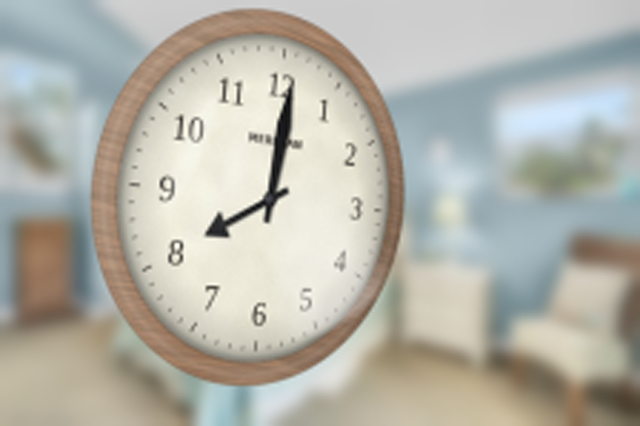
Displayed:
h=8 m=1
